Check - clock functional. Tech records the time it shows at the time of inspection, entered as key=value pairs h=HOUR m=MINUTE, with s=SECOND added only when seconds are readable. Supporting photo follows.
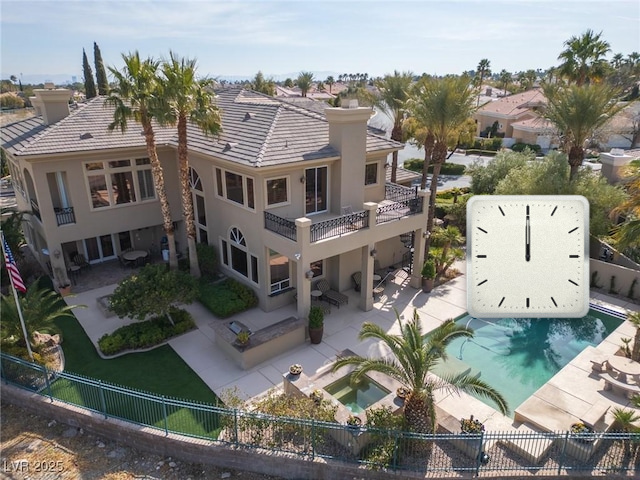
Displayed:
h=12 m=0
